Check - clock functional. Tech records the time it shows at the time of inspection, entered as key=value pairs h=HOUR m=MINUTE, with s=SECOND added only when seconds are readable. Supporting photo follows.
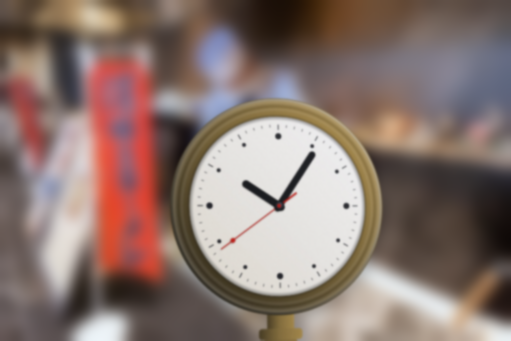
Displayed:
h=10 m=5 s=39
